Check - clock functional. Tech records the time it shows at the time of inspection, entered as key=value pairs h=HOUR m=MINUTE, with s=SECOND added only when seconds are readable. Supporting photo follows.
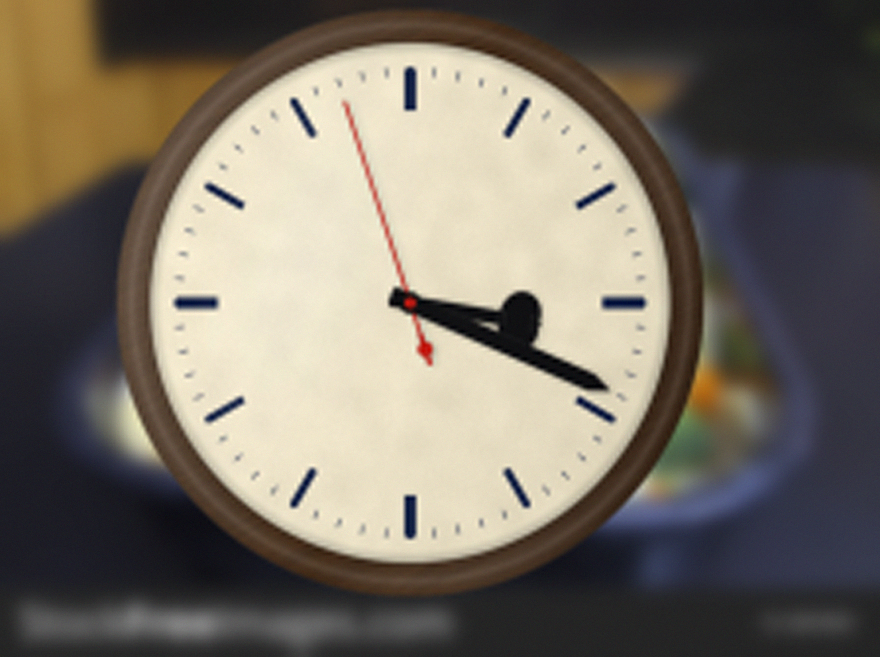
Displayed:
h=3 m=18 s=57
